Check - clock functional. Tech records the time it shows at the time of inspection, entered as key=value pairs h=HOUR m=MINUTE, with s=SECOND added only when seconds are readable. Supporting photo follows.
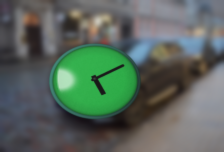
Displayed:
h=5 m=10
